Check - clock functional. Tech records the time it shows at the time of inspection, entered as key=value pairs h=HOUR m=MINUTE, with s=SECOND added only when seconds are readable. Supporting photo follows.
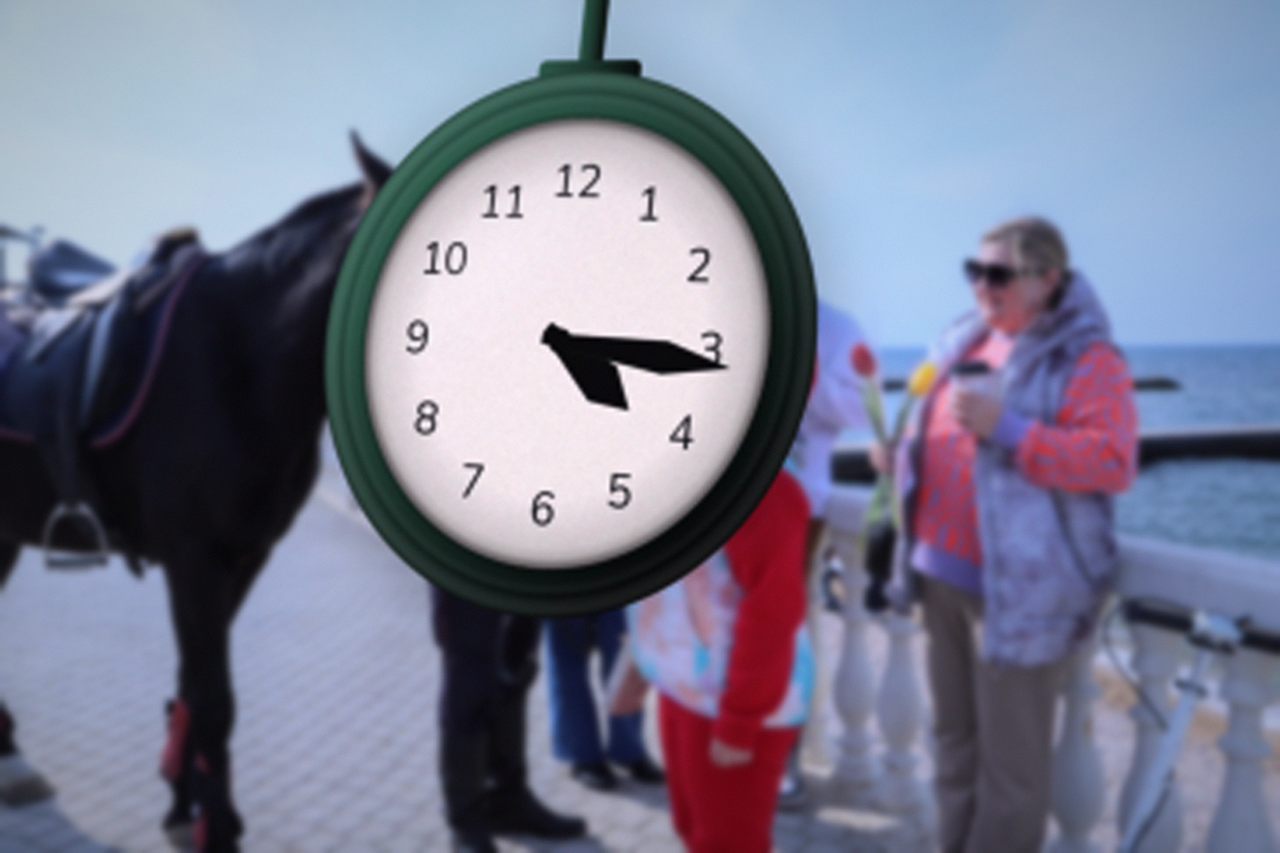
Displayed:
h=4 m=16
